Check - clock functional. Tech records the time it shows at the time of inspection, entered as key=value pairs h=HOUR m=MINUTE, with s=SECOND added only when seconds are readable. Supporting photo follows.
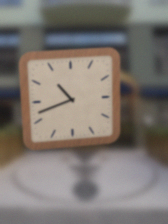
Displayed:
h=10 m=42
